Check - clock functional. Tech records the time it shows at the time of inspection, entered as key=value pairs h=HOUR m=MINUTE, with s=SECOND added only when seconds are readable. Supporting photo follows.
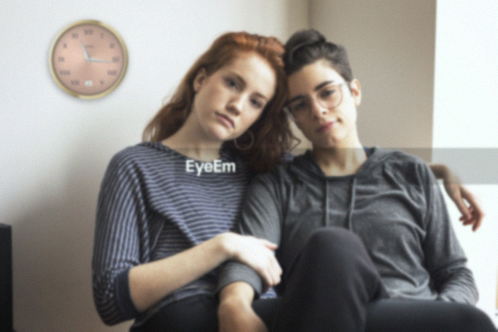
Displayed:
h=11 m=16
